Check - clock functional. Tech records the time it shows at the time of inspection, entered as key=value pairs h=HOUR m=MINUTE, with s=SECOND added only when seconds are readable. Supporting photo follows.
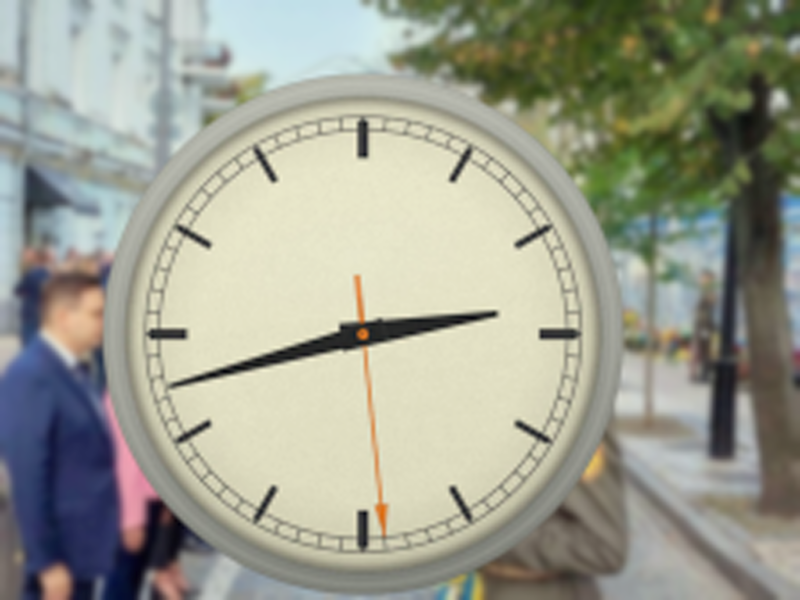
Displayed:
h=2 m=42 s=29
